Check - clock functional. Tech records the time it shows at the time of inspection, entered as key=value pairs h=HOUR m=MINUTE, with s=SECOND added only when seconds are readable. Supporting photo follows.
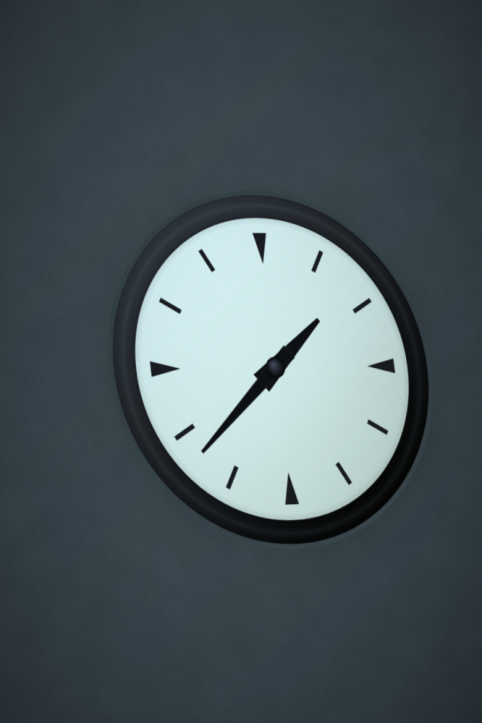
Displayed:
h=1 m=38
